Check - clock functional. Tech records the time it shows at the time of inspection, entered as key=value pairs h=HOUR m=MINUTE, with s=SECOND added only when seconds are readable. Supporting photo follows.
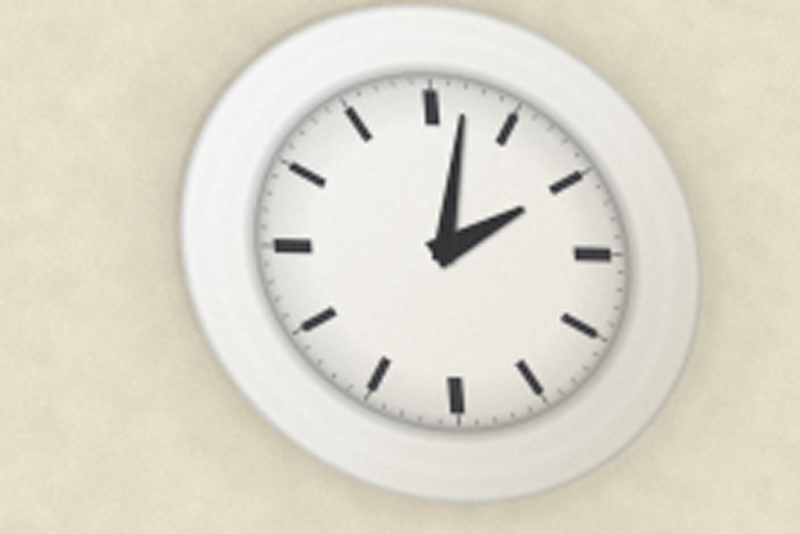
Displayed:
h=2 m=2
